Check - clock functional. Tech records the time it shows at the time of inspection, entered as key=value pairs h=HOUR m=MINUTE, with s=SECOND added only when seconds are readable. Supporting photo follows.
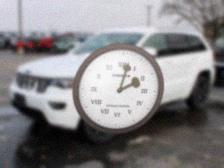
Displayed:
h=2 m=2
